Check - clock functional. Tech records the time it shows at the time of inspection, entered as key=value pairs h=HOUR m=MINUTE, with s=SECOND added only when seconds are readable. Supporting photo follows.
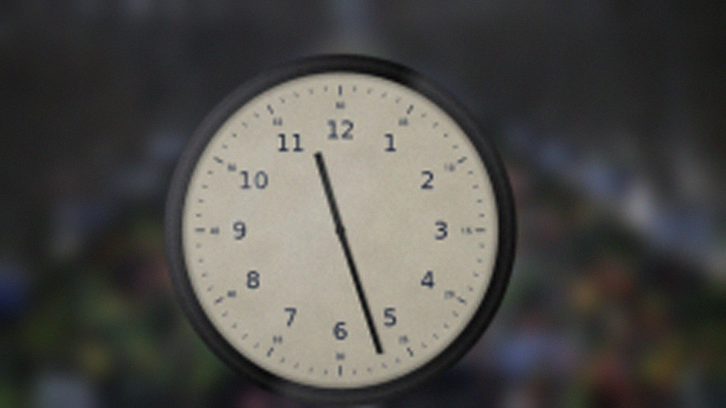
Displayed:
h=11 m=27
